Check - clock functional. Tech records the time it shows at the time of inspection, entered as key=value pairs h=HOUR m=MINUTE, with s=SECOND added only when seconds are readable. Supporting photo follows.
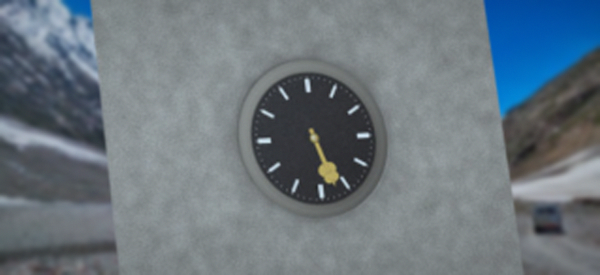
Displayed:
h=5 m=27
